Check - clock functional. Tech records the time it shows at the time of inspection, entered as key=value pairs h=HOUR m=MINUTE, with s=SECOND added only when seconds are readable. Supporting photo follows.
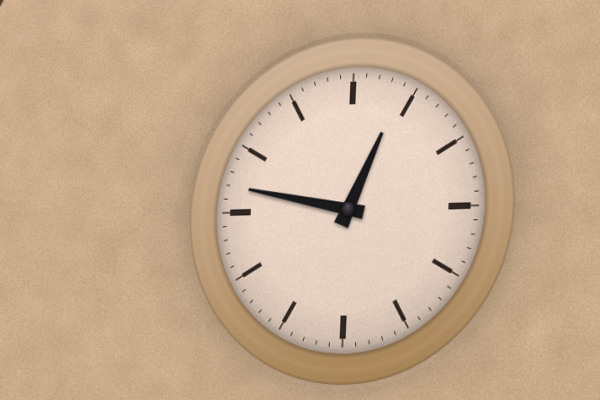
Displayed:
h=12 m=47
